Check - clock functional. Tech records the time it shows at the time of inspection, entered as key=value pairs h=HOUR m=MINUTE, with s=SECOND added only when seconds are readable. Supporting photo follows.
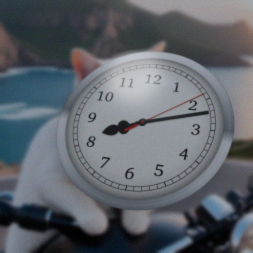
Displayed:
h=8 m=12 s=9
